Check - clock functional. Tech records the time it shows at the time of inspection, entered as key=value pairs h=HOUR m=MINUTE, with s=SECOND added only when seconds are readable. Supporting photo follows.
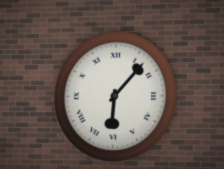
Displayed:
h=6 m=7
